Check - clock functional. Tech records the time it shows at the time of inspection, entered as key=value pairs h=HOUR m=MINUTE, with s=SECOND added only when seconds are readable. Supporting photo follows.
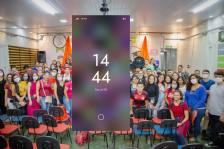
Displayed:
h=14 m=44
